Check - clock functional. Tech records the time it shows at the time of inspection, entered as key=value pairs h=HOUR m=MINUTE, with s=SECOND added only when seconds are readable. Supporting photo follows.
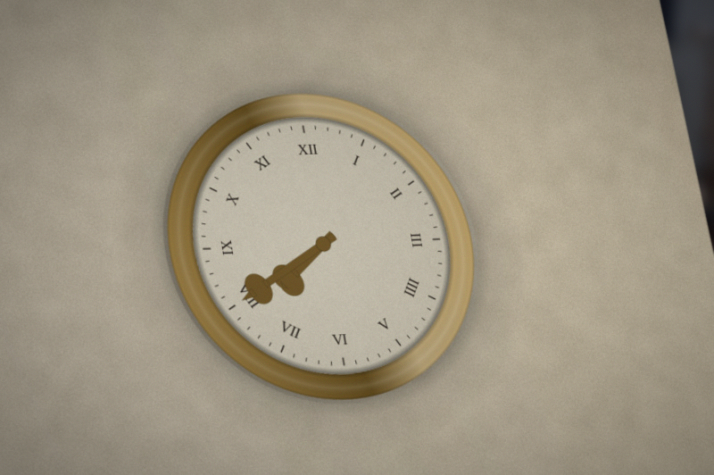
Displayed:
h=7 m=40
